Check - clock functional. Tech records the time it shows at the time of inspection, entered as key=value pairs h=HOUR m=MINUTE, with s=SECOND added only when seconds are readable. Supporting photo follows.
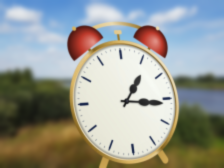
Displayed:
h=1 m=16
